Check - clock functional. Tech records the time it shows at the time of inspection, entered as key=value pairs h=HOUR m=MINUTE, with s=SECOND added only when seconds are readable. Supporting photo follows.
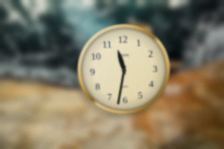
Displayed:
h=11 m=32
